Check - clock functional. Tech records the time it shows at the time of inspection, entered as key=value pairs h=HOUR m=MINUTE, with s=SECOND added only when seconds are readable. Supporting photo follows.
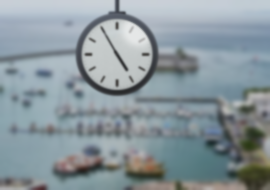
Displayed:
h=4 m=55
